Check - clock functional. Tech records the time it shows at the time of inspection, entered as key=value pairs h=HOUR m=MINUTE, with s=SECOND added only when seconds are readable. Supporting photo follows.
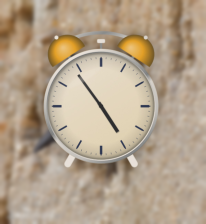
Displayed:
h=4 m=54
